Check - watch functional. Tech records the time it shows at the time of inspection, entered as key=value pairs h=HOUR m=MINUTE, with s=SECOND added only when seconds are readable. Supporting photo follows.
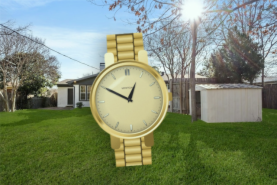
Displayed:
h=12 m=50
